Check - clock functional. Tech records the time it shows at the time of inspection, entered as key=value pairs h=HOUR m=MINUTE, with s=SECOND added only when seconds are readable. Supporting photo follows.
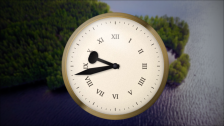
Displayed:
h=9 m=43
